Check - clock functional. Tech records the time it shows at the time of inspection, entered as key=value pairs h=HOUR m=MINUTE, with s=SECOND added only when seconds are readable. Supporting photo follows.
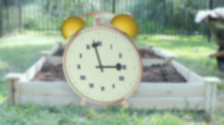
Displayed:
h=2 m=58
